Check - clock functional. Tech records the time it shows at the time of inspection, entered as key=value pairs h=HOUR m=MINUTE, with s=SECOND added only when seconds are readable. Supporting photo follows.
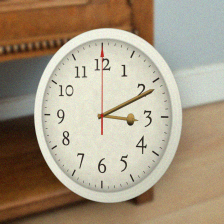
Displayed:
h=3 m=11 s=0
